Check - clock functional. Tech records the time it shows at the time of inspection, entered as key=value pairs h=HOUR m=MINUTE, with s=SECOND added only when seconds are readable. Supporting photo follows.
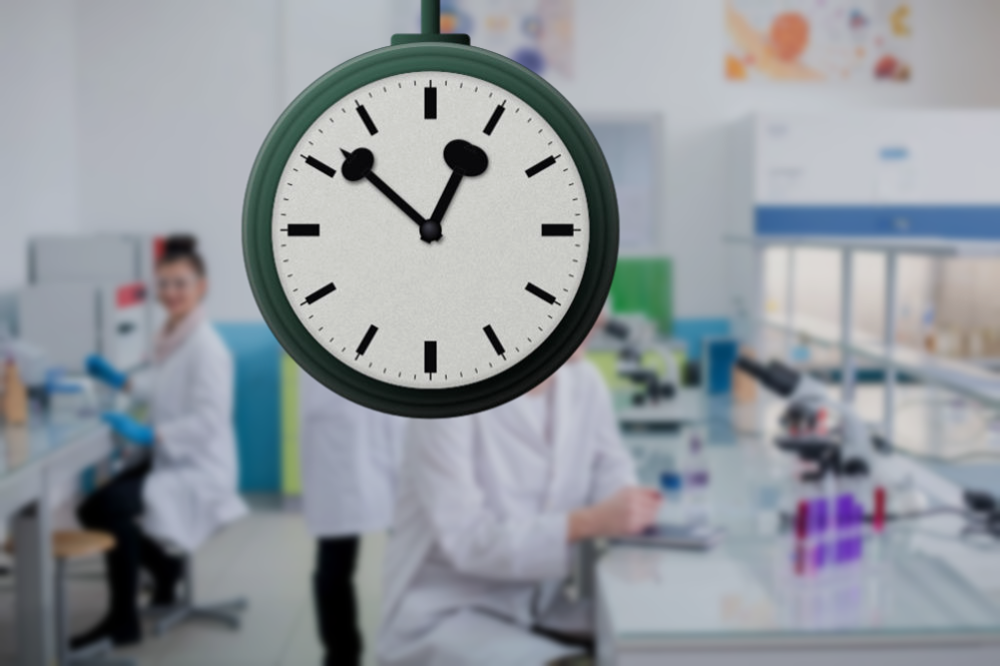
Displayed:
h=12 m=52
